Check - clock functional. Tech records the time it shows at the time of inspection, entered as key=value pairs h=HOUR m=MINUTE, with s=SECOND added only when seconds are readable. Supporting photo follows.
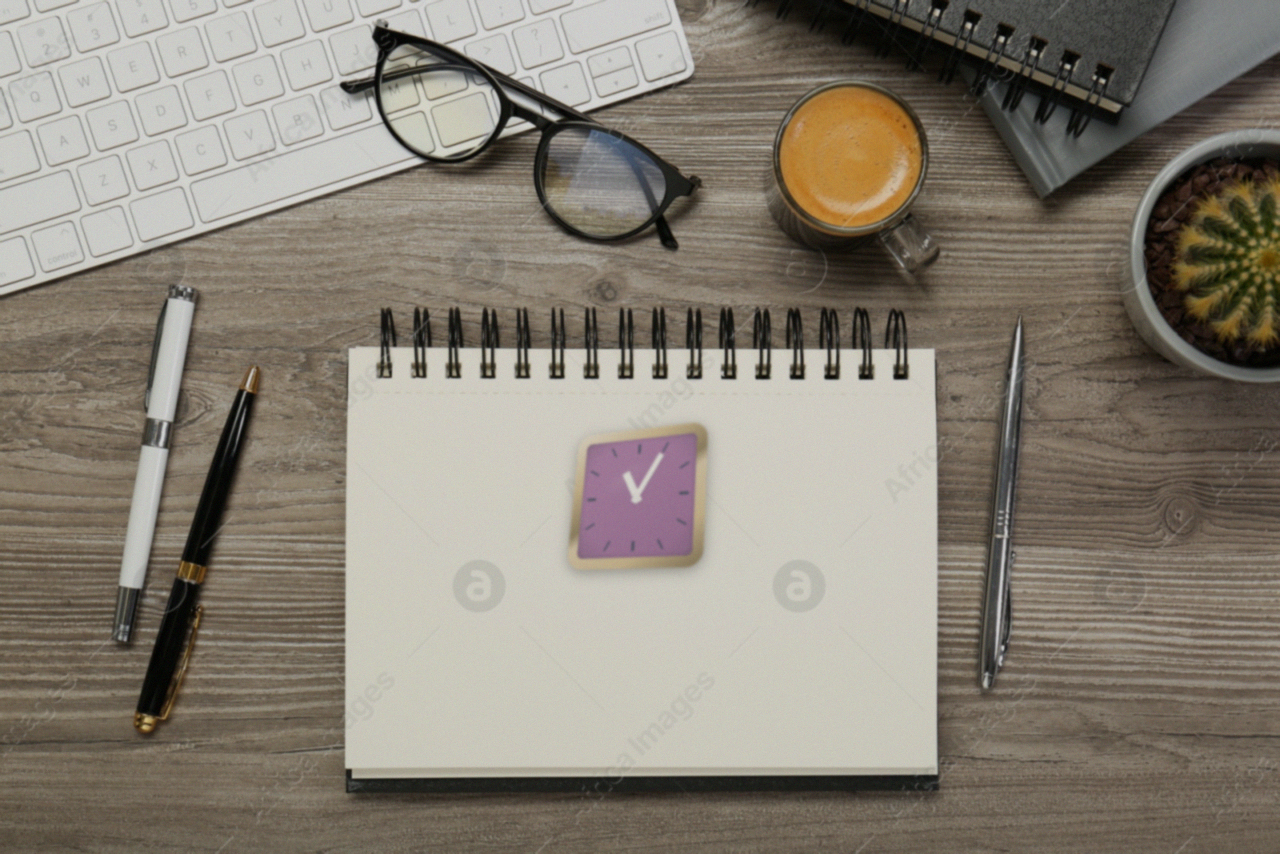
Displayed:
h=11 m=5
